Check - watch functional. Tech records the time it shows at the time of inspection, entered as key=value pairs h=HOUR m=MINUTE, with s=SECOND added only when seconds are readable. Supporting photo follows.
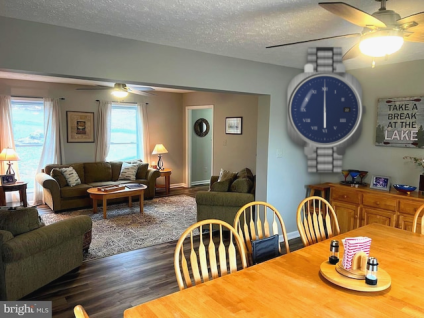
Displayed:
h=6 m=0
